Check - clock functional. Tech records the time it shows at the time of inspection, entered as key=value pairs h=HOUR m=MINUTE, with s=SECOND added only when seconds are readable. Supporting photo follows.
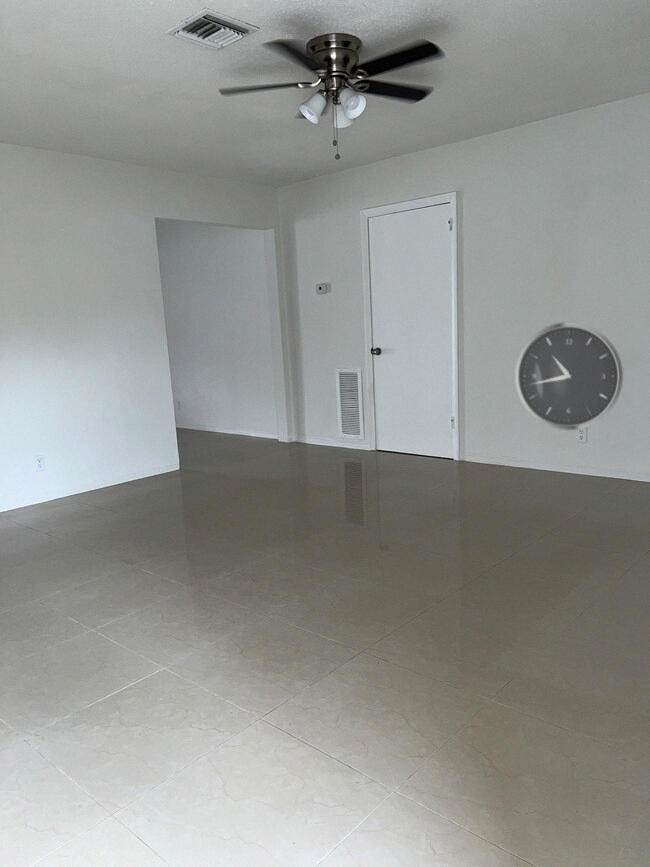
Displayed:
h=10 m=43
